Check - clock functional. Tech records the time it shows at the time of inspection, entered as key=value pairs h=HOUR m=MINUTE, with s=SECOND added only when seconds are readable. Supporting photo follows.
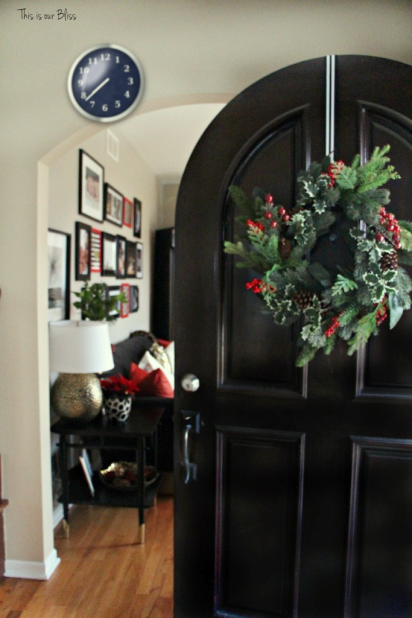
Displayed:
h=7 m=38
